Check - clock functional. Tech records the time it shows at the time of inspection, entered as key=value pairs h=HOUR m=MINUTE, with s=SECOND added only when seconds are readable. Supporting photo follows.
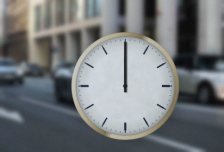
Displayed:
h=12 m=0
